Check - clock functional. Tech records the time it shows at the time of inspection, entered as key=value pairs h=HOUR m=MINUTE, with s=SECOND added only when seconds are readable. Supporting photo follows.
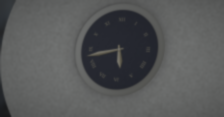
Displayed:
h=5 m=43
